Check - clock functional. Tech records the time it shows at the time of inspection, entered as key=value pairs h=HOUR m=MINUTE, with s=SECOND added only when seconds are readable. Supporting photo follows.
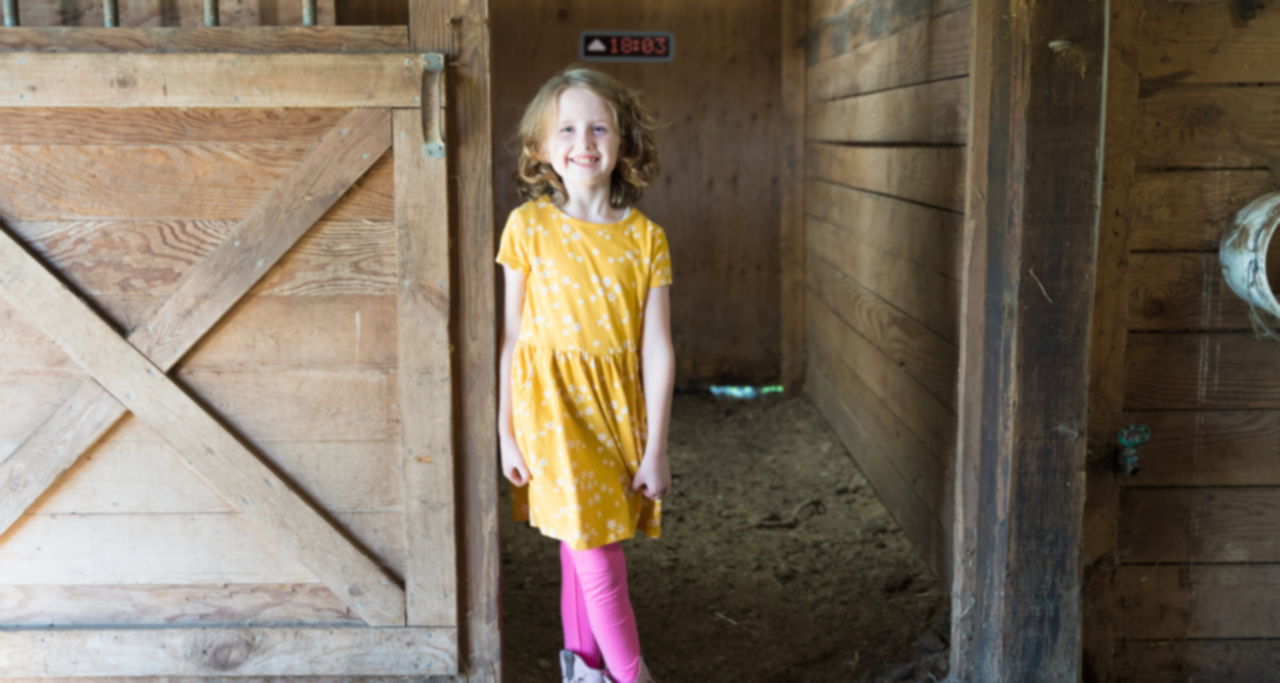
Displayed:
h=18 m=3
